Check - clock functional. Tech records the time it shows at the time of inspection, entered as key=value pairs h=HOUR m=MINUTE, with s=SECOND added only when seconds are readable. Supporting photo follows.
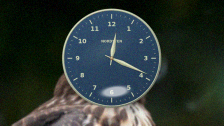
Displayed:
h=12 m=19
